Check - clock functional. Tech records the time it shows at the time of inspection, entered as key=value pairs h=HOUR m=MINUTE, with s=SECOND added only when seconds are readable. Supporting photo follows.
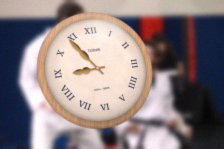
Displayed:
h=8 m=54
